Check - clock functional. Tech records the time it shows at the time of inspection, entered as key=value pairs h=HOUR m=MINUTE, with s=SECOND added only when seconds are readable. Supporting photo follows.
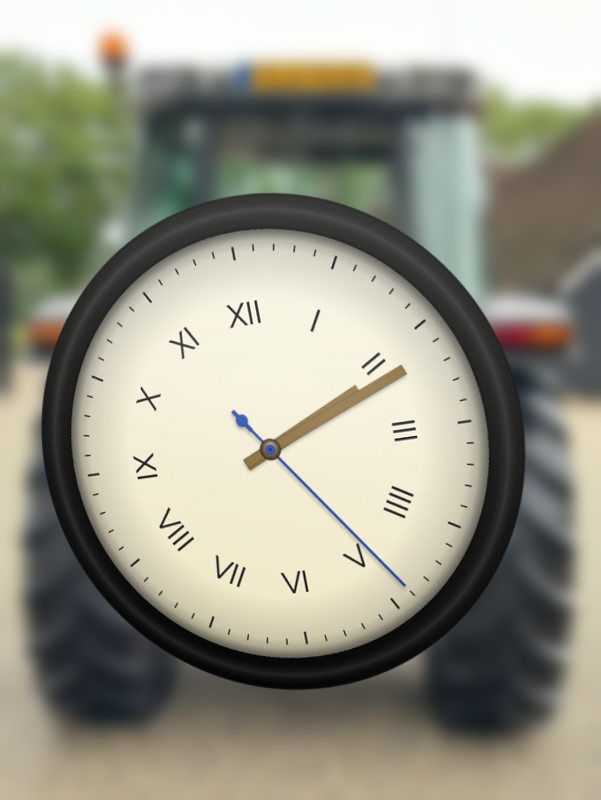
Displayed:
h=2 m=11 s=24
